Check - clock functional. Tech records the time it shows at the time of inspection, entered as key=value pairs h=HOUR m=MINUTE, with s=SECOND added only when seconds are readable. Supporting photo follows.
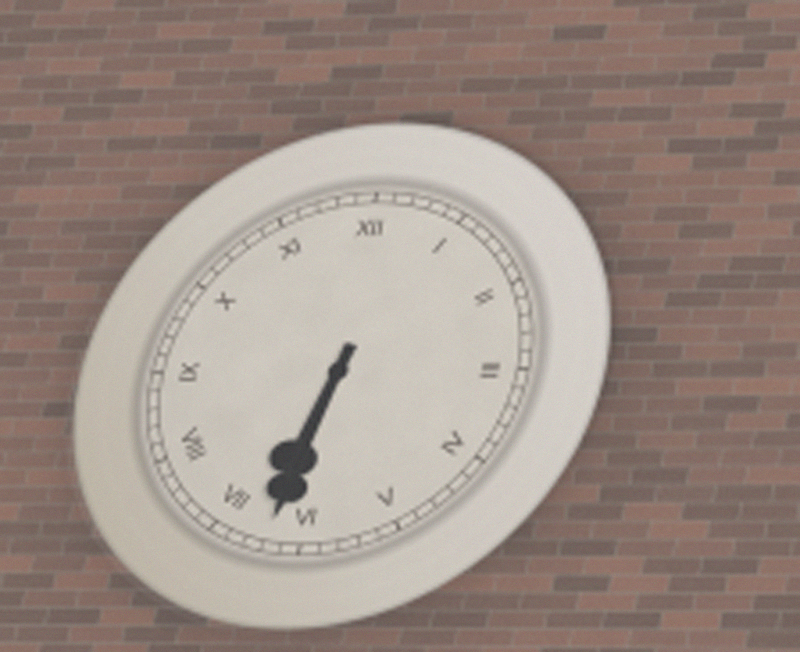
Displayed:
h=6 m=32
